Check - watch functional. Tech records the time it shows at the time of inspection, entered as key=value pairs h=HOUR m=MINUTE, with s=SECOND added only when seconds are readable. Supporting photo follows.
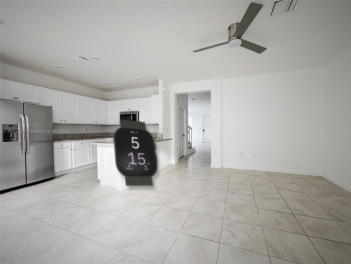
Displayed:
h=5 m=15
